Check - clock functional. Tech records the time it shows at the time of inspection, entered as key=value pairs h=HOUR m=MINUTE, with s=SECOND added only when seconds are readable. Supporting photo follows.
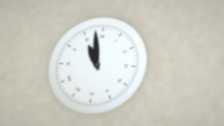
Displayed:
h=10 m=58
